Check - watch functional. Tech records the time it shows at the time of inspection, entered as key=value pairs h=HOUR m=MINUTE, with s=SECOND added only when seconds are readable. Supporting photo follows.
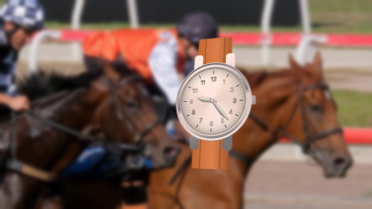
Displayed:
h=9 m=23
